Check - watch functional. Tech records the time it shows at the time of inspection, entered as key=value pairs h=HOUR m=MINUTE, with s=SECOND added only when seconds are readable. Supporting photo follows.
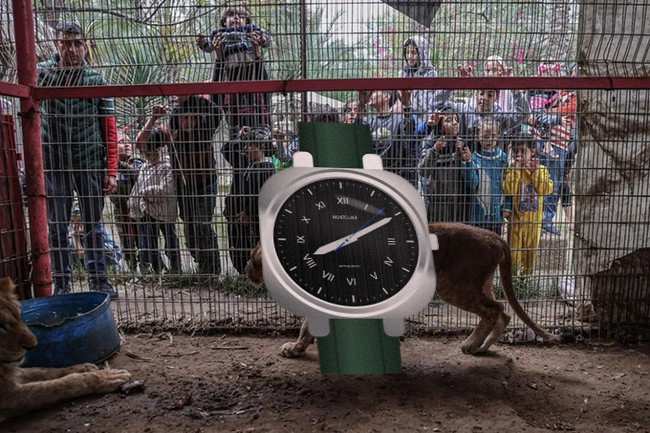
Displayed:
h=8 m=10 s=8
